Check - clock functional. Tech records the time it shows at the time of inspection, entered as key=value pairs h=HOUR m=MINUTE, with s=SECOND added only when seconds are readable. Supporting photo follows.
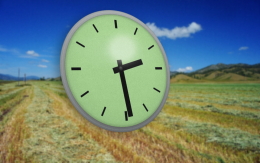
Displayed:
h=2 m=29
